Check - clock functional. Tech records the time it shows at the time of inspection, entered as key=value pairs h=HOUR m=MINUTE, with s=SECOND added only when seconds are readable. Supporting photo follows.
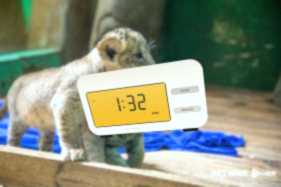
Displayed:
h=1 m=32
